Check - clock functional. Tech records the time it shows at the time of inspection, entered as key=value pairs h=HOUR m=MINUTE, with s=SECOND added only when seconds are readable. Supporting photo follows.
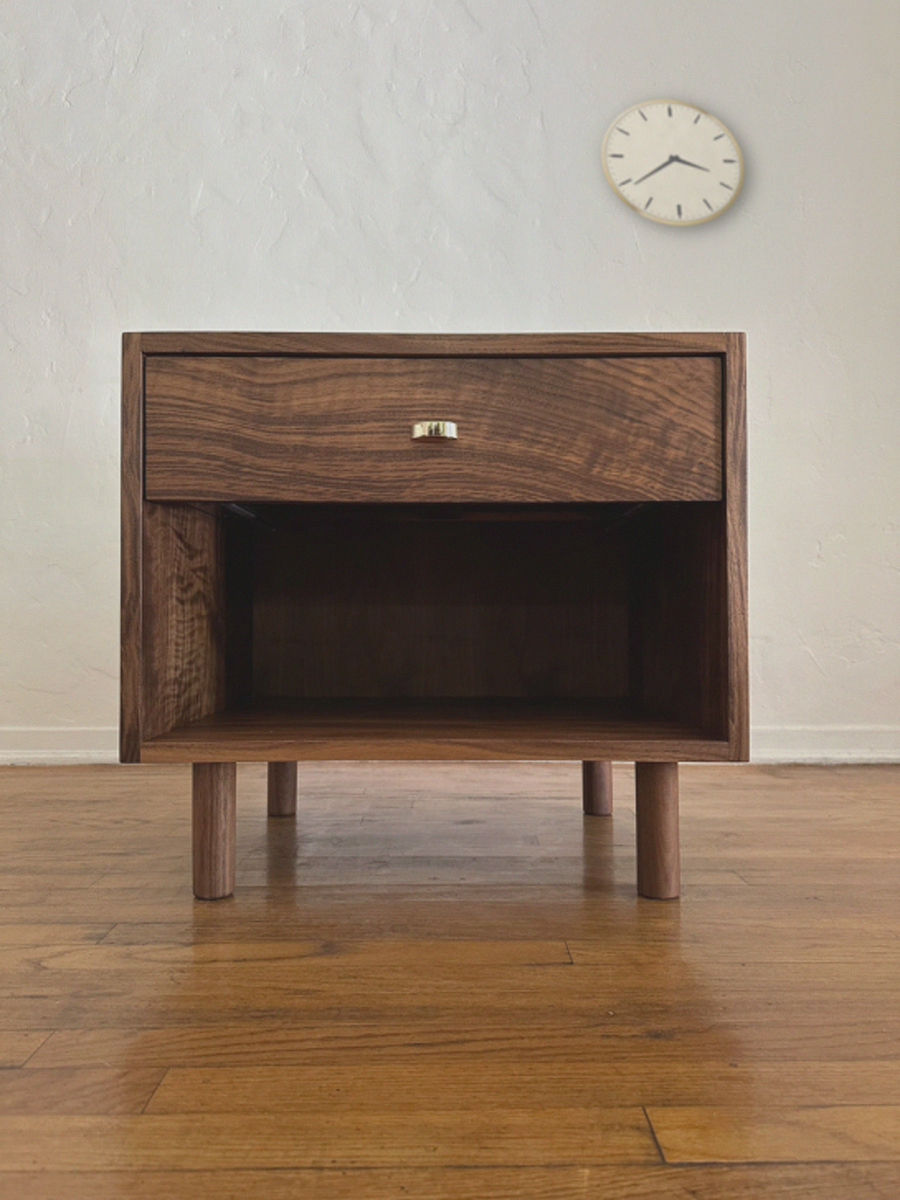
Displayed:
h=3 m=39
